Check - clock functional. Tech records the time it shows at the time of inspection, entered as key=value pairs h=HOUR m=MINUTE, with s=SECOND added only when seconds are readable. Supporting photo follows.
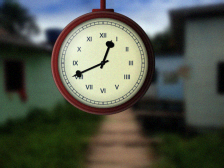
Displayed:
h=12 m=41
